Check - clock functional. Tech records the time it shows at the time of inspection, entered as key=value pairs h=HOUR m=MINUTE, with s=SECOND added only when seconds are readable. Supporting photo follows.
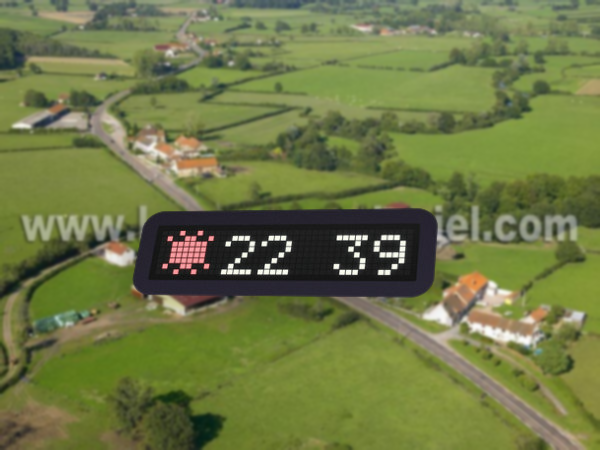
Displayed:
h=22 m=39
